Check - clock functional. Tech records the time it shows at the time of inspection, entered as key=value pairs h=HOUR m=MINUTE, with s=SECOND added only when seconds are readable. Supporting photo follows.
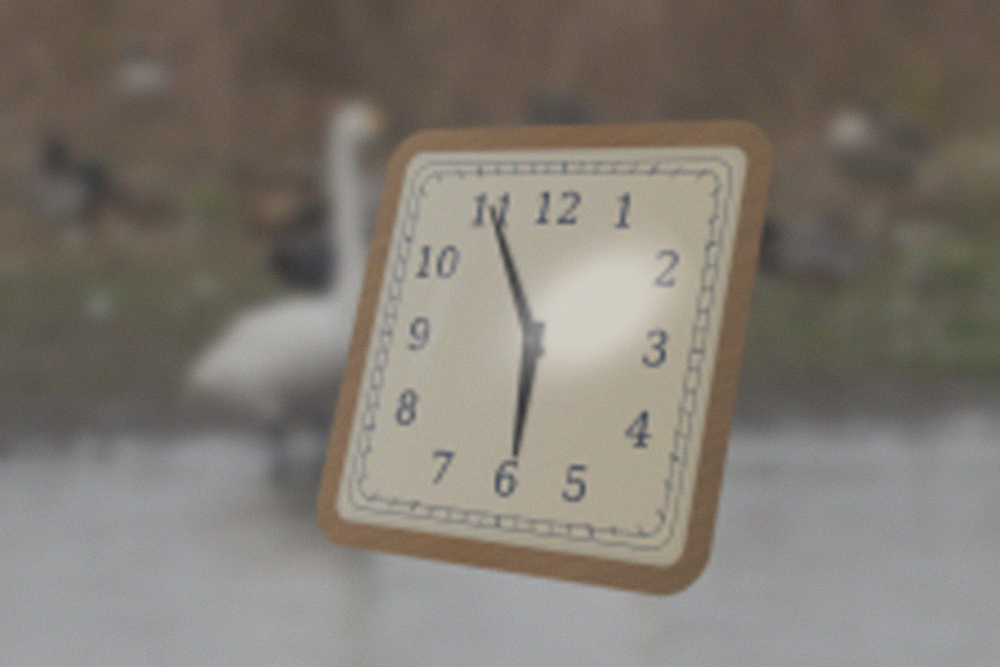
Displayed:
h=5 m=55
